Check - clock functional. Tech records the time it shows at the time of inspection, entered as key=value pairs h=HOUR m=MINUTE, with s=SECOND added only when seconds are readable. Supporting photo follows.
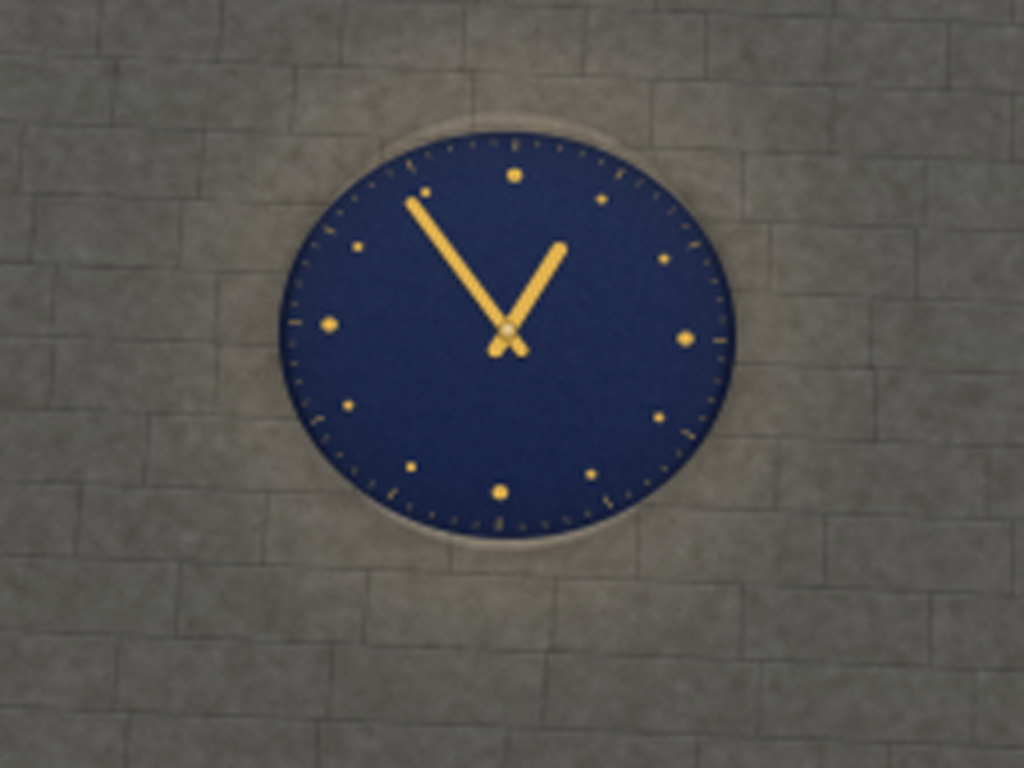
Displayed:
h=12 m=54
